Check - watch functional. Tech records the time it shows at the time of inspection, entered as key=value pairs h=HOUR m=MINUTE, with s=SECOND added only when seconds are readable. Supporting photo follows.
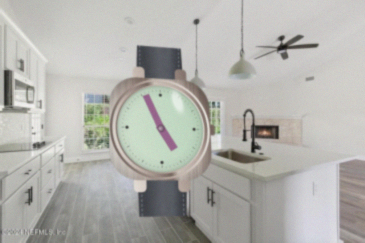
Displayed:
h=4 m=56
